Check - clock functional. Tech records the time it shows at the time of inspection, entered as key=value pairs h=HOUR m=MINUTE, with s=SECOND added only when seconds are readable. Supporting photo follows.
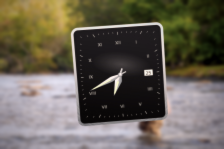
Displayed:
h=6 m=41
